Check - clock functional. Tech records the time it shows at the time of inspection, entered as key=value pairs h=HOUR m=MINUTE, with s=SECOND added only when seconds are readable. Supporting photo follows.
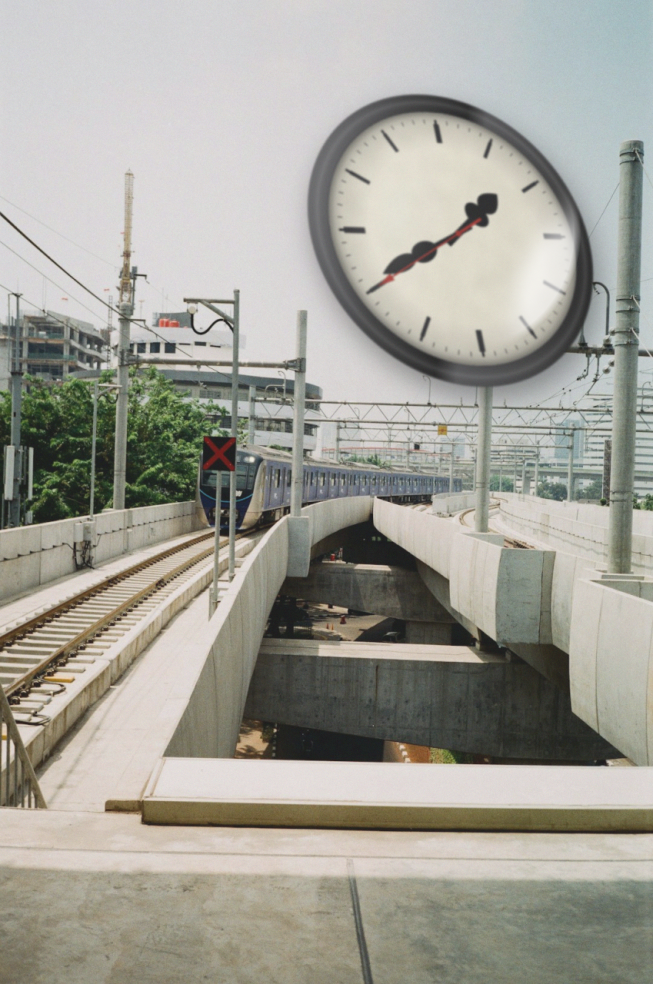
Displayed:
h=1 m=40 s=40
